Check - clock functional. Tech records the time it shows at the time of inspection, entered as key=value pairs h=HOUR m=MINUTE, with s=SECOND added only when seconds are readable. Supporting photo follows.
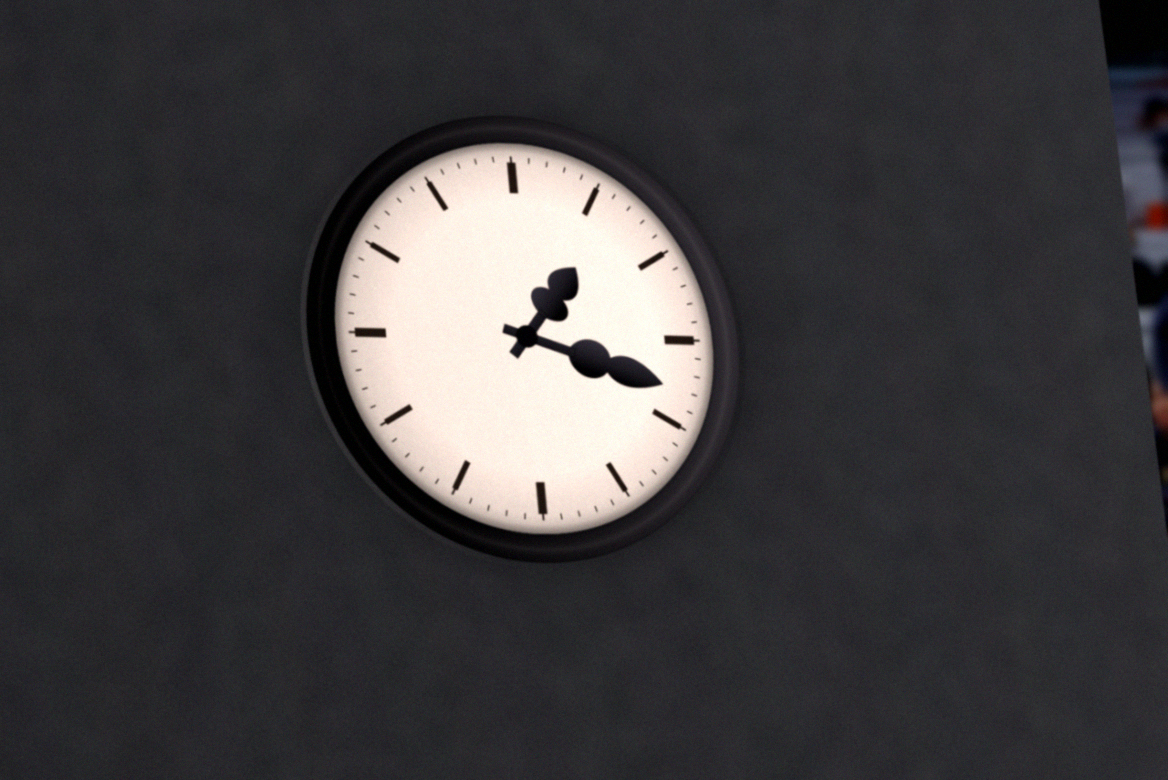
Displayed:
h=1 m=18
